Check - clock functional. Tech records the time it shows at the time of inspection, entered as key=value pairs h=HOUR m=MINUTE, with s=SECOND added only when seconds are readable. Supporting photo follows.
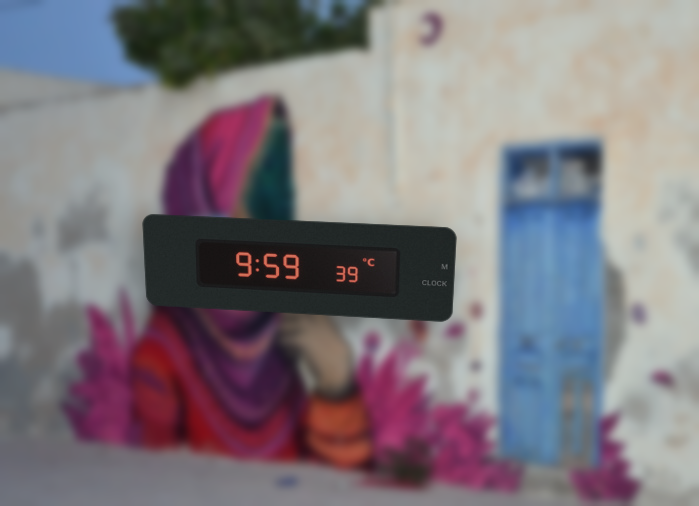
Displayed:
h=9 m=59
